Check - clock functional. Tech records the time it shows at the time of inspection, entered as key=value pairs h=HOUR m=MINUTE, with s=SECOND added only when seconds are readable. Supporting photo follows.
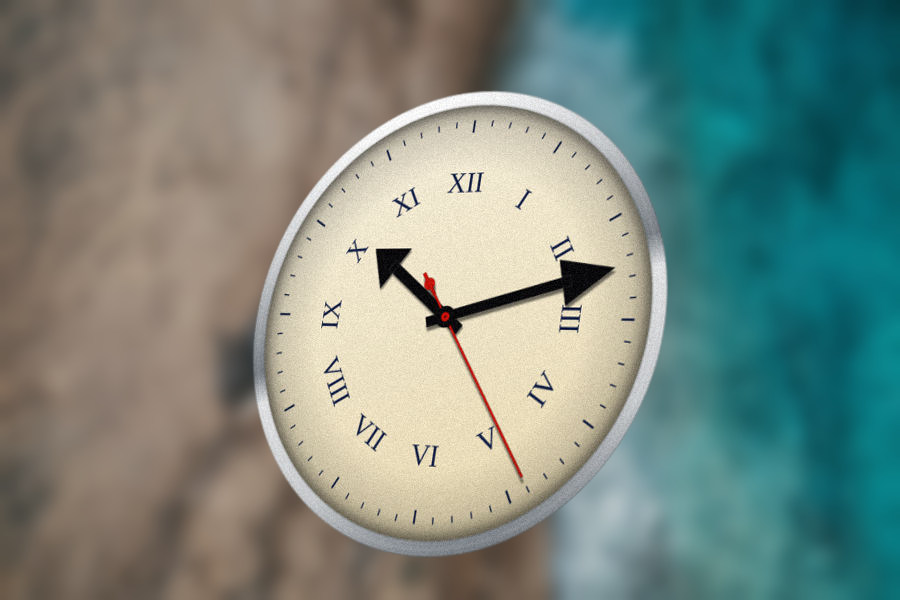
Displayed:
h=10 m=12 s=24
